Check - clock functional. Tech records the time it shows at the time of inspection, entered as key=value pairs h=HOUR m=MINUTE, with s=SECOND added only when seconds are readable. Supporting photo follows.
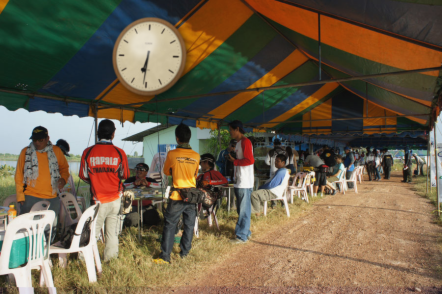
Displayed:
h=6 m=31
